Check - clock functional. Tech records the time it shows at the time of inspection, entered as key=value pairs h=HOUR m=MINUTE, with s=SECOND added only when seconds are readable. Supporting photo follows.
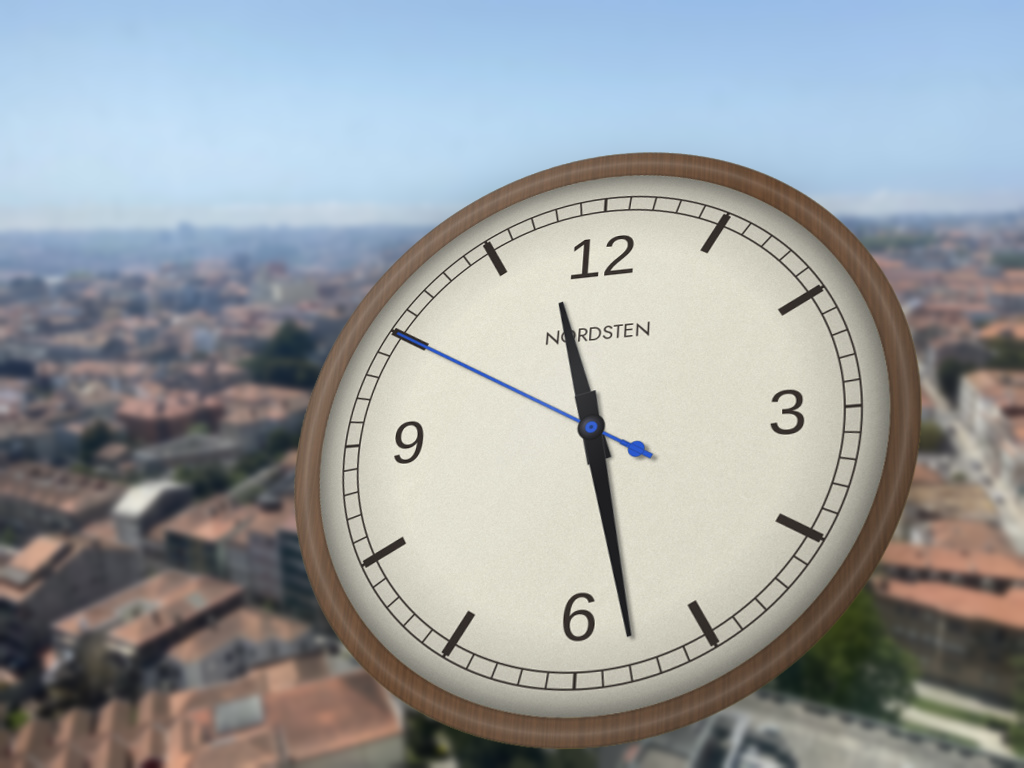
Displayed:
h=11 m=27 s=50
